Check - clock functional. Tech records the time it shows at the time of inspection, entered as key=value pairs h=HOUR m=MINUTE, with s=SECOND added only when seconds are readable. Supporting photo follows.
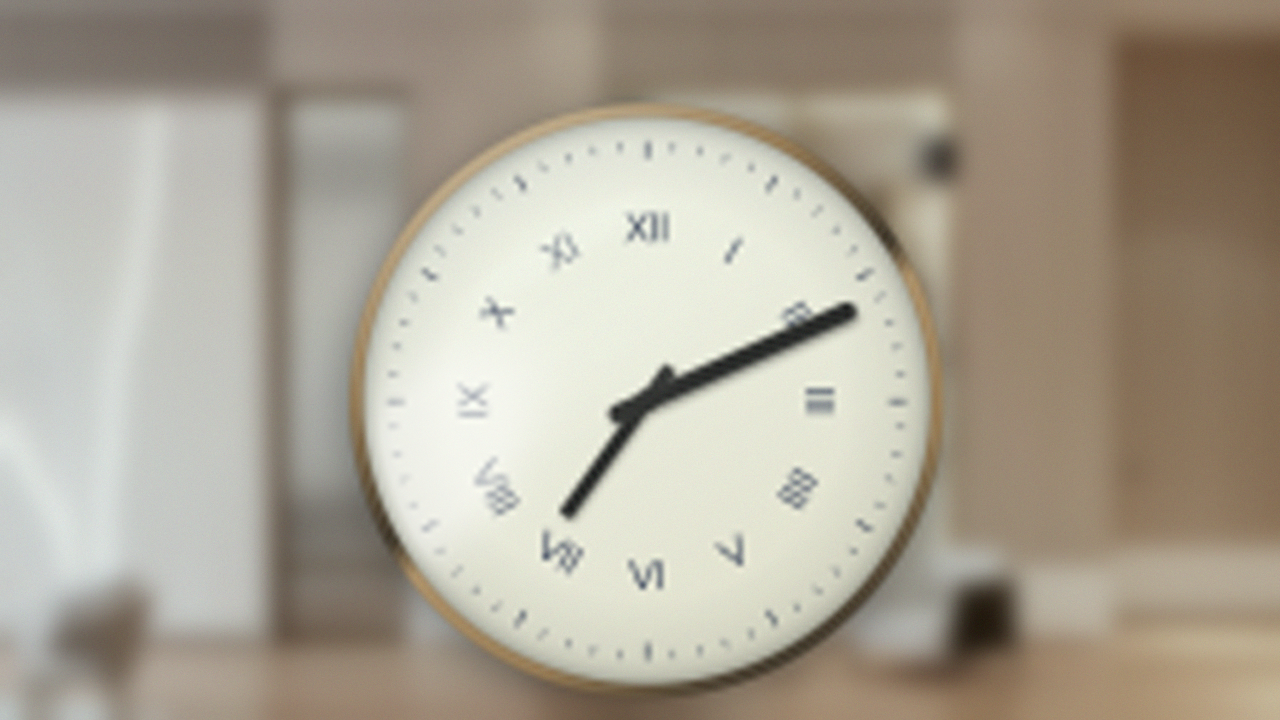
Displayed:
h=7 m=11
